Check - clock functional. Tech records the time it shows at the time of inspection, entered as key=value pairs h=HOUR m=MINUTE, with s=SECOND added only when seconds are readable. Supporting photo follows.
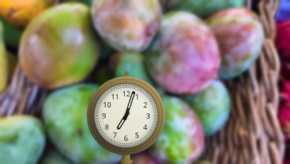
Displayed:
h=7 m=3
